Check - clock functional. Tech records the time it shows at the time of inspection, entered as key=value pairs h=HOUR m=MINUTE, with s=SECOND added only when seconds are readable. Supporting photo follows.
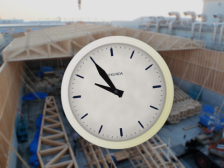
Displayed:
h=9 m=55
